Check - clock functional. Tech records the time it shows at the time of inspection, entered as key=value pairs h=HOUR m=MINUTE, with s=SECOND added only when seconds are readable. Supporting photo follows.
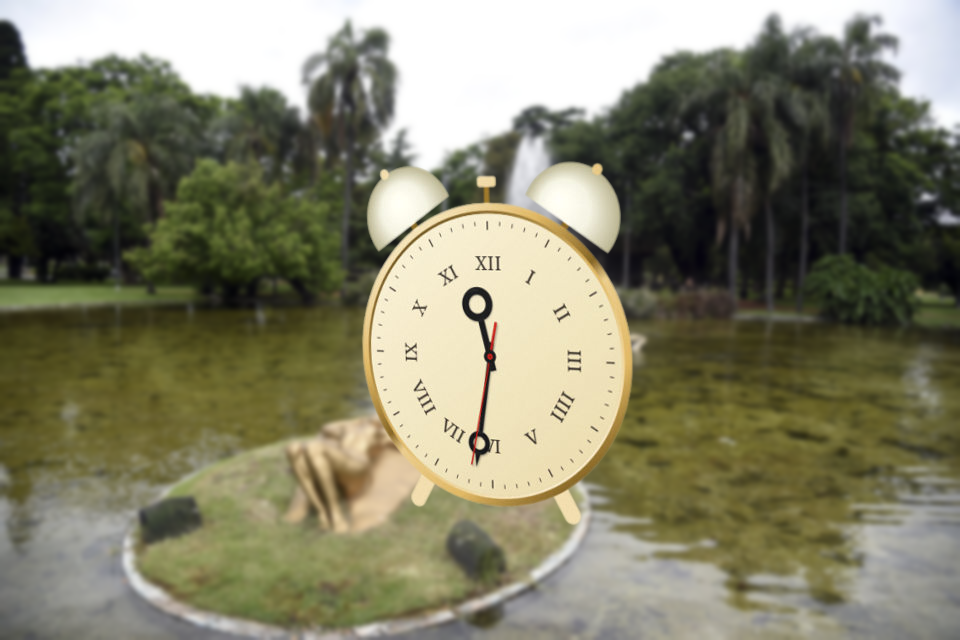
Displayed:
h=11 m=31 s=32
